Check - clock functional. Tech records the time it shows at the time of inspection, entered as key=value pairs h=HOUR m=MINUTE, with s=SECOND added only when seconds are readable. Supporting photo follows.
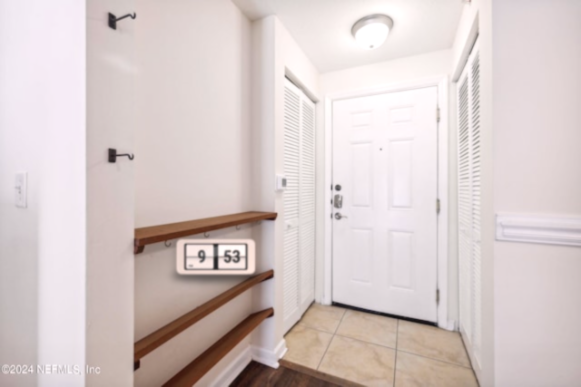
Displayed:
h=9 m=53
